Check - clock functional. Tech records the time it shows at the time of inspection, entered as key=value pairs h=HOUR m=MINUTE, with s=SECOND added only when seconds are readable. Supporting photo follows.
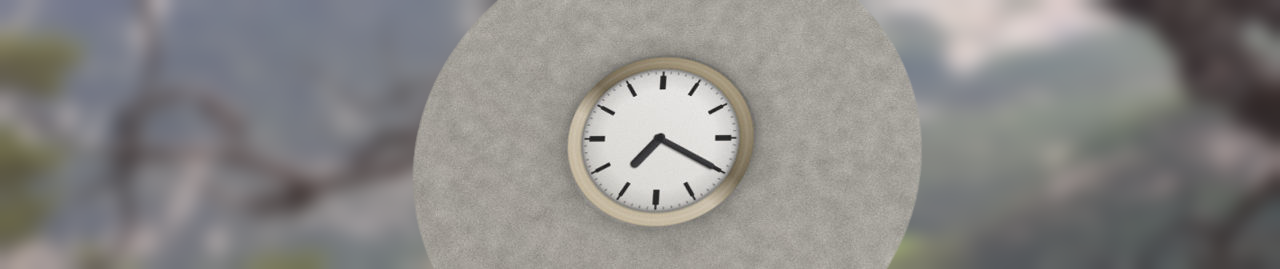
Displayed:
h=7 m=20
